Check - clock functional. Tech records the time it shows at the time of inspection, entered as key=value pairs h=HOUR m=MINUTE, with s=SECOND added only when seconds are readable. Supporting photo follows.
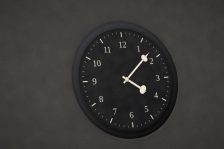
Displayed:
h=4 m=8
